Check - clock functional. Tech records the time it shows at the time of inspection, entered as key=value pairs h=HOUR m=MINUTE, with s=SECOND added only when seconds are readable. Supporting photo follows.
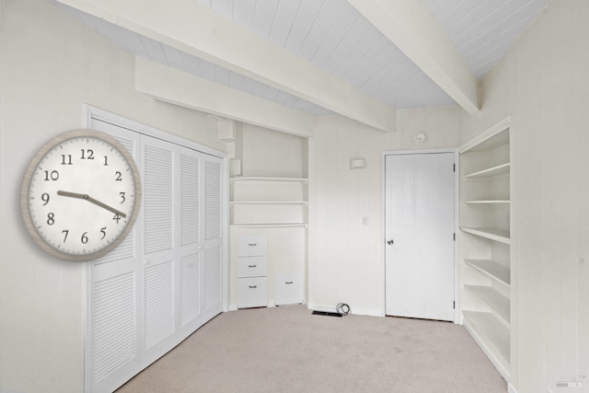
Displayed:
h=9 m=19
